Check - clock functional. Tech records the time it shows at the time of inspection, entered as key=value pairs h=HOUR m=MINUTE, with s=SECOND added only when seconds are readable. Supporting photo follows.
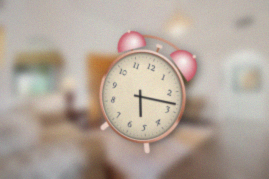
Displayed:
h=5 m=13
